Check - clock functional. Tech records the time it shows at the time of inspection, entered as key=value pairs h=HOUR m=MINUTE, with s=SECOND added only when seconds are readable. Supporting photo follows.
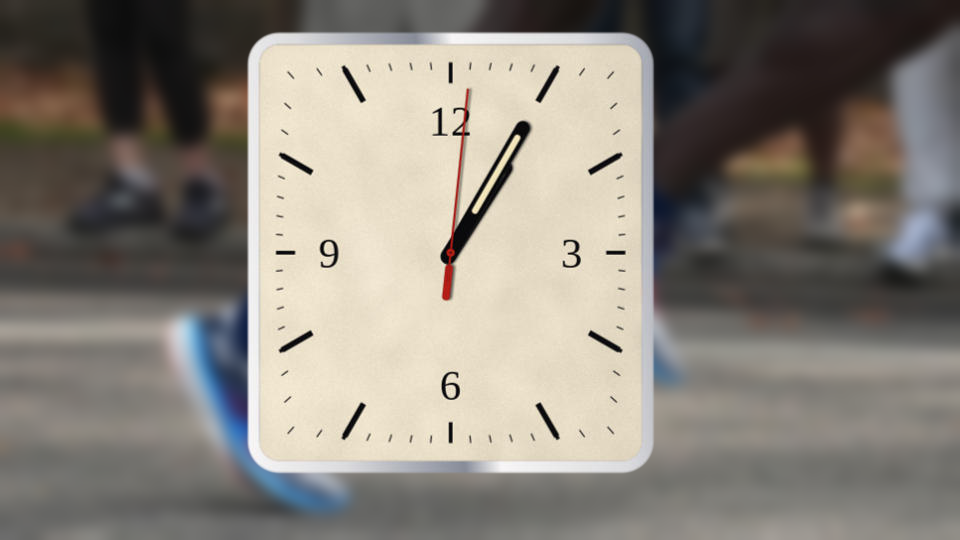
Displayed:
h=1 m=5 s=1
